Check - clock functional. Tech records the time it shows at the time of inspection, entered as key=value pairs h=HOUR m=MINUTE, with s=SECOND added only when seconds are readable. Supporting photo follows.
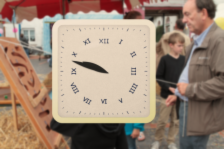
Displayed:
h=9 m=48
